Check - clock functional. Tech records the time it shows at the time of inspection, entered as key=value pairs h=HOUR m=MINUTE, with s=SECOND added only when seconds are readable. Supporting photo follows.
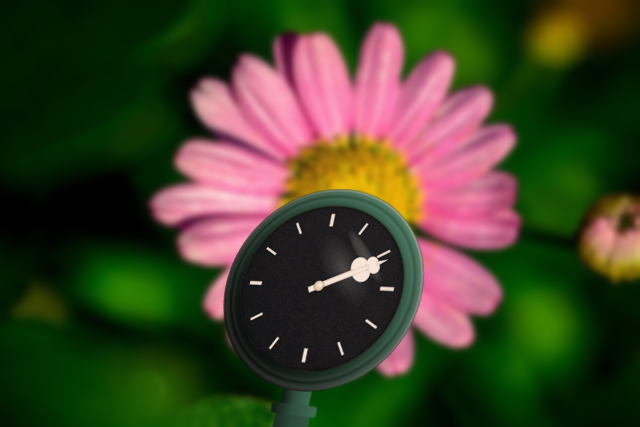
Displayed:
h=2 m=11
